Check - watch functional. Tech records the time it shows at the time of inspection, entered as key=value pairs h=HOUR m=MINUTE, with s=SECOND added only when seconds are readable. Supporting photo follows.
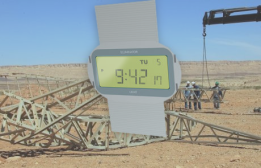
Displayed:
h=9 m=42 s=17
